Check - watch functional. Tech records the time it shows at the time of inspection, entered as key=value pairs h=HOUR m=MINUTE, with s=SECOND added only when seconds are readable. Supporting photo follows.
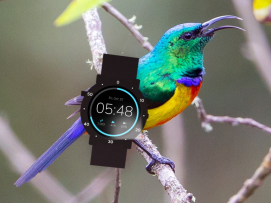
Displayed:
h=5 m=48
